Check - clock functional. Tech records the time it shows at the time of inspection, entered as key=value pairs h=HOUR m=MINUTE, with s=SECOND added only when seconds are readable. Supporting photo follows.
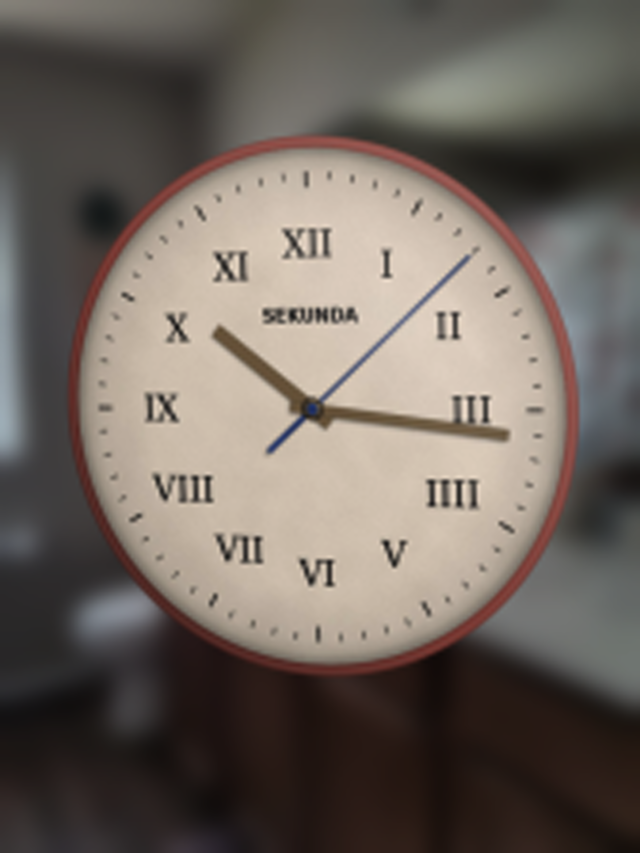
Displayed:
h=10 m=16 s=8
